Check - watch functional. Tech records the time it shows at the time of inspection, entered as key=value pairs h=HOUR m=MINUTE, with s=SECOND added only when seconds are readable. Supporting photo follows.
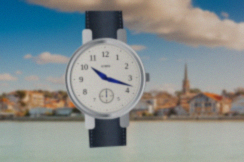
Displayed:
h=10 m=18
